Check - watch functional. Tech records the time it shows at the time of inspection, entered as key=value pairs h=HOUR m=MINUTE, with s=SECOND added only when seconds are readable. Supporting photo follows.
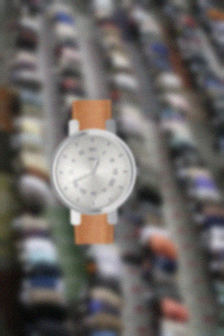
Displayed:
h=12 m=41
